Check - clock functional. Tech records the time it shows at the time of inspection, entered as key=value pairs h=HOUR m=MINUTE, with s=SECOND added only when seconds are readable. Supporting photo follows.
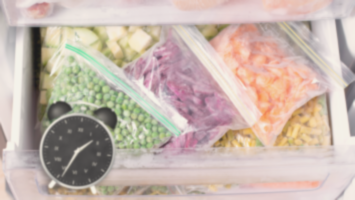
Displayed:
h=1 m=34
